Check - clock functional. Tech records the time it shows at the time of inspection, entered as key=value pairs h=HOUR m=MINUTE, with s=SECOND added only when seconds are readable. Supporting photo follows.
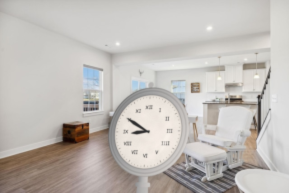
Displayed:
h=8 m=50
